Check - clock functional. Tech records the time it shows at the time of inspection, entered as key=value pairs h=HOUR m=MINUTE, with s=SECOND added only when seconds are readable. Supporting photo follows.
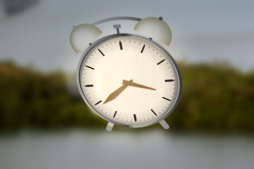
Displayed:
h=3 m=39
